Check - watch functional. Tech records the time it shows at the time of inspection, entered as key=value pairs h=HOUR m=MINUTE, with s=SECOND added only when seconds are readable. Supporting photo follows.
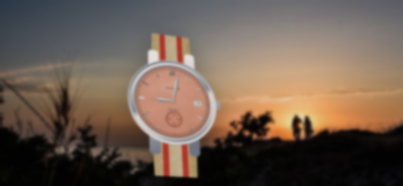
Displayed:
h=9 m=2
